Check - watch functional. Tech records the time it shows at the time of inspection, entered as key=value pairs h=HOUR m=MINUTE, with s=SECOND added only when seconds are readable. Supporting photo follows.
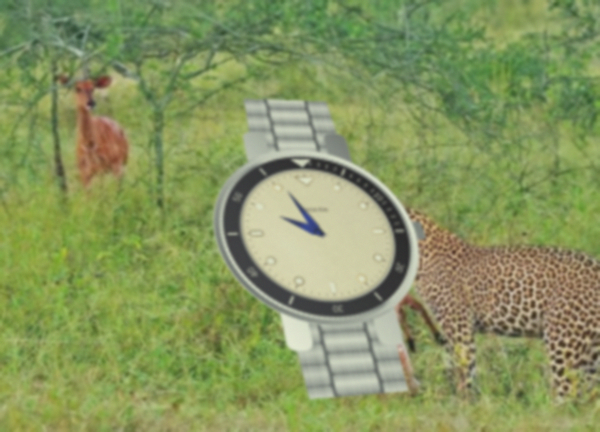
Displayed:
h=9 m=56
